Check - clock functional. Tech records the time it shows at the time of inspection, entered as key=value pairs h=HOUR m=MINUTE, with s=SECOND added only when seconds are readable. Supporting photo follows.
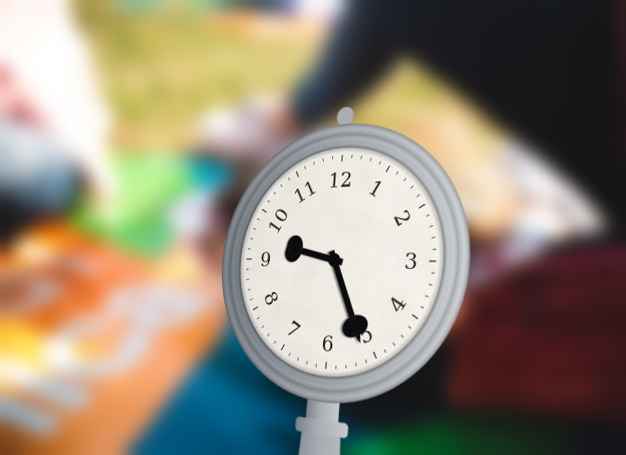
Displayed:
h=9 m=26
